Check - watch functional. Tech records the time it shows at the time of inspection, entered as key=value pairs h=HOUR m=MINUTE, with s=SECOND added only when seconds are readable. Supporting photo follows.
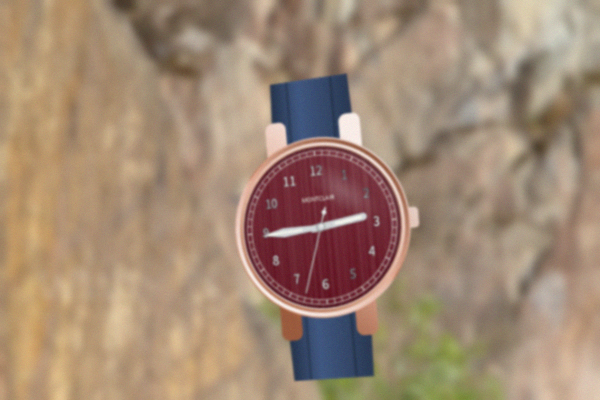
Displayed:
h=2 m=44 s=33
